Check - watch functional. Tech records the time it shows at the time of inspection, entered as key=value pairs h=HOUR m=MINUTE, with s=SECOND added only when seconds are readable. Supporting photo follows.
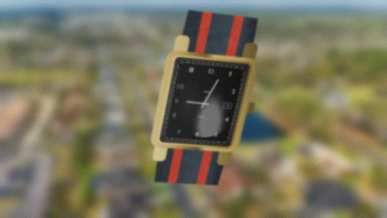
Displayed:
h=9 m=3
